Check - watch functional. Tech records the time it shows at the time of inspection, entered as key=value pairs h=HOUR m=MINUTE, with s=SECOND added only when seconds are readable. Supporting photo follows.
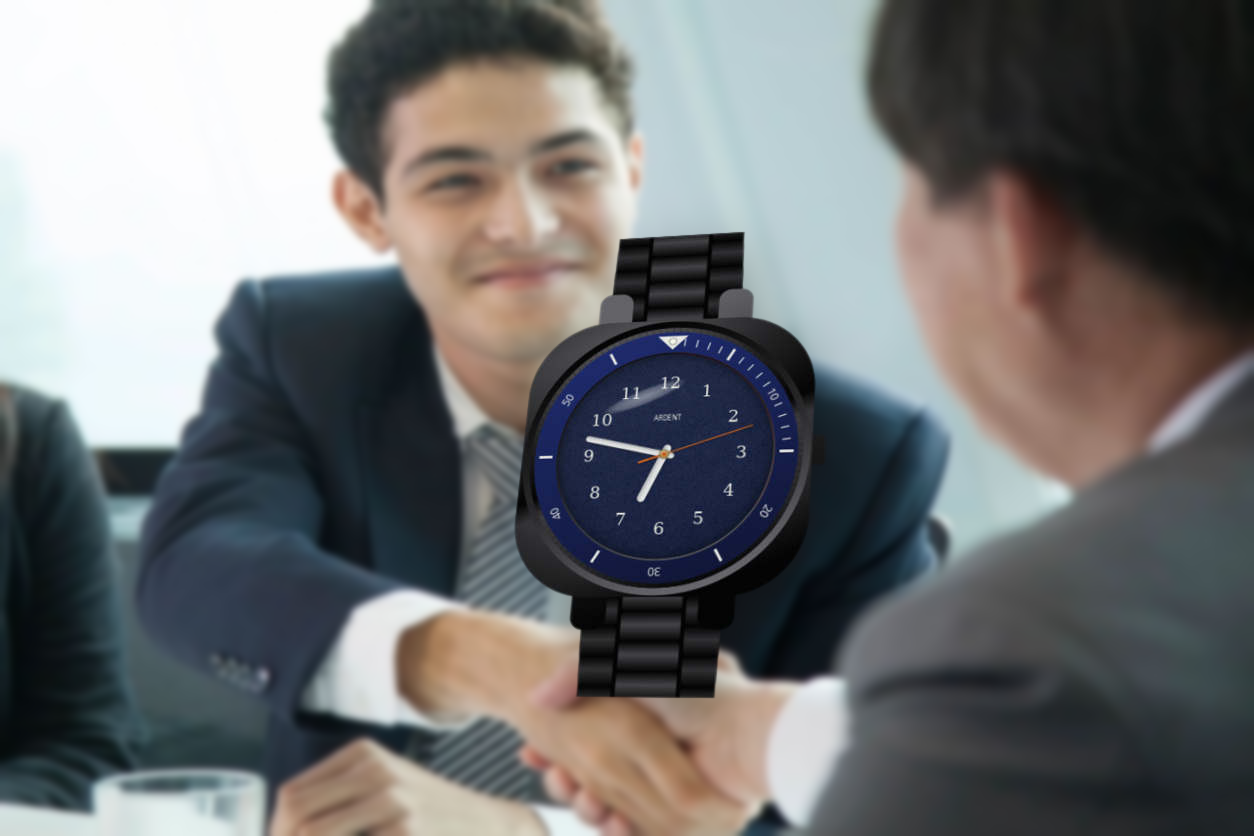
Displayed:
h=6 m=47 s=12
